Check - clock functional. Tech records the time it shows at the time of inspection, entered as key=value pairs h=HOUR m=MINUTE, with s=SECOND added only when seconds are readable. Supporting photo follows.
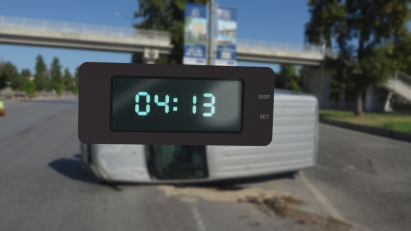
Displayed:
h=4 m=13
